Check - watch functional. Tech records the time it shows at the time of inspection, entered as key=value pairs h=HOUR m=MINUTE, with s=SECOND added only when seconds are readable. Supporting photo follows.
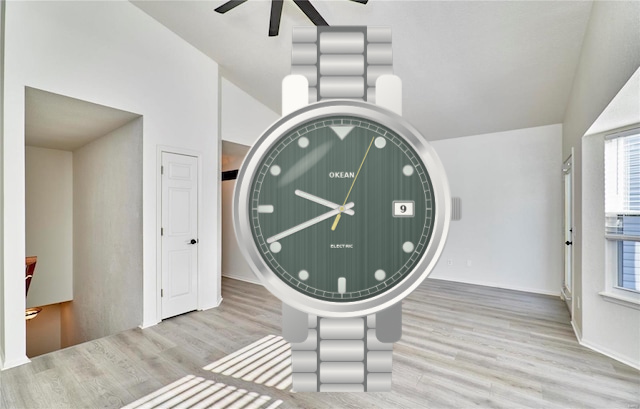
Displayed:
h=9 m=41 s=4
